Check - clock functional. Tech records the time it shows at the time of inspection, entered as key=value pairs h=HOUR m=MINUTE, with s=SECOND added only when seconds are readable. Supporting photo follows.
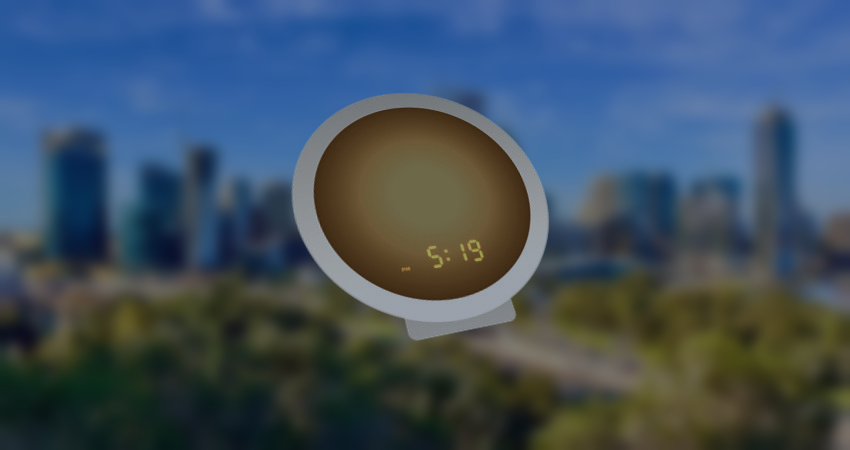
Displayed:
h=5 m=19
